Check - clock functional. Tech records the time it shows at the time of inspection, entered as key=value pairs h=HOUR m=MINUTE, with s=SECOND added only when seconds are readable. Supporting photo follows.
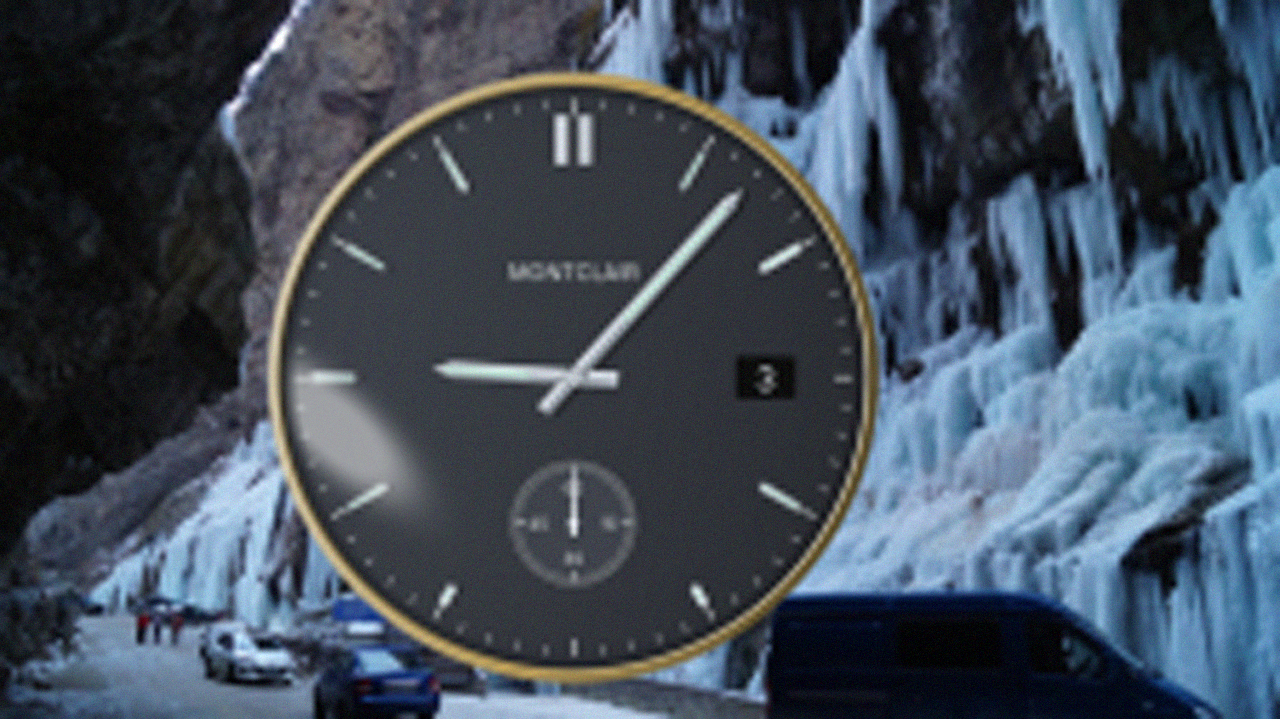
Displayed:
h=9 m=7
